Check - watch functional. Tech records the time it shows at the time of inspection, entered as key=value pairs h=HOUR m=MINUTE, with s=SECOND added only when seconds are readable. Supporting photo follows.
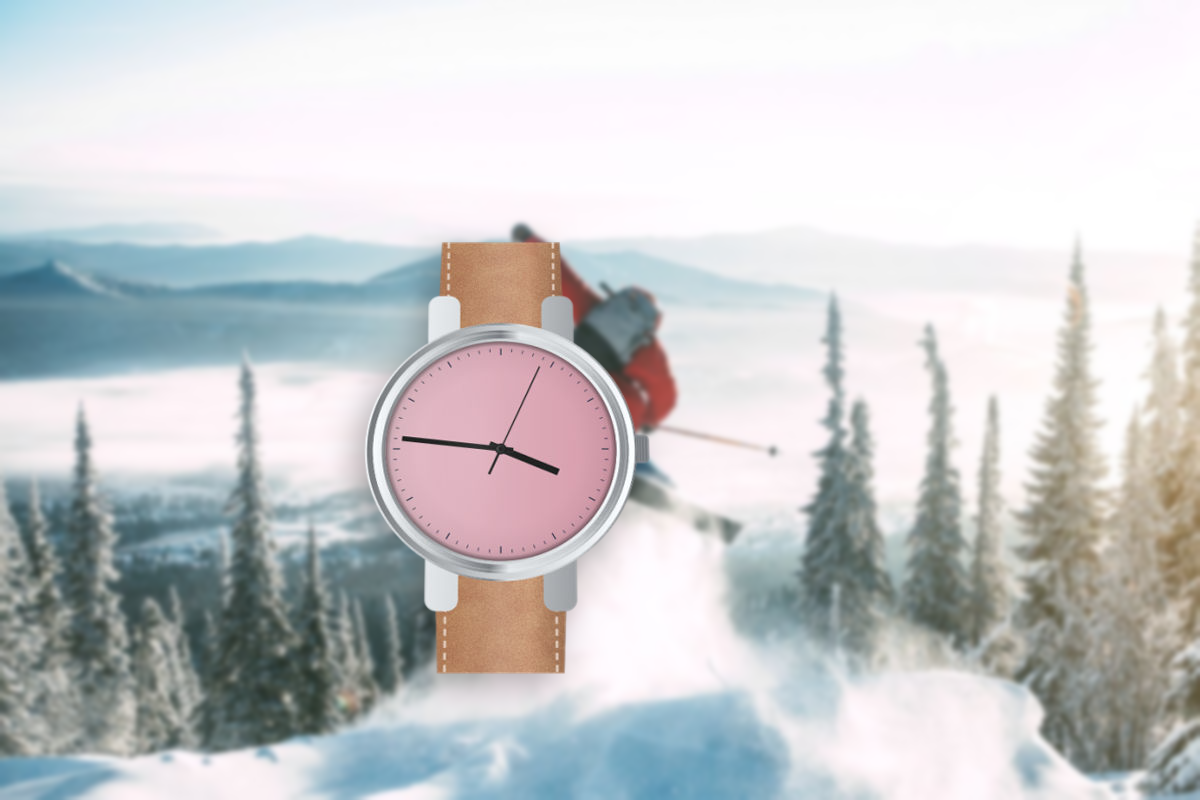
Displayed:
h=3 m=46 s=4
